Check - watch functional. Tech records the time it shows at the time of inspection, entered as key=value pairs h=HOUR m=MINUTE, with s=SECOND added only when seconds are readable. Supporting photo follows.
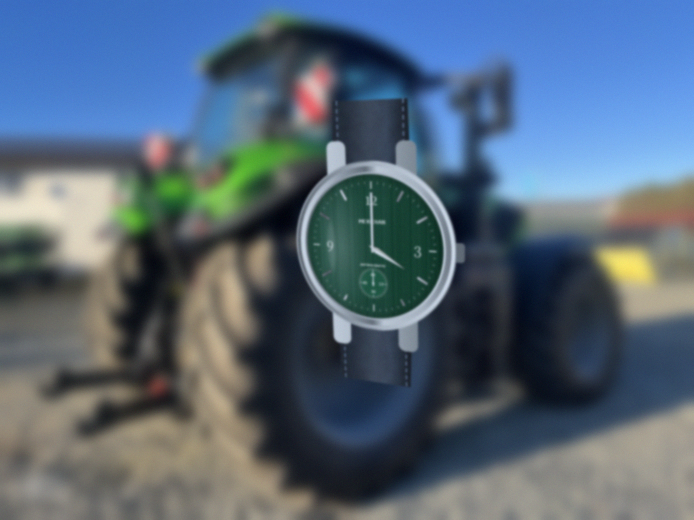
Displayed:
h=4 m=0
